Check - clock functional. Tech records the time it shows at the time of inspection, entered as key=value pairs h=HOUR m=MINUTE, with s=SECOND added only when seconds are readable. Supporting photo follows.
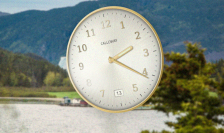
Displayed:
h=2 m=21
